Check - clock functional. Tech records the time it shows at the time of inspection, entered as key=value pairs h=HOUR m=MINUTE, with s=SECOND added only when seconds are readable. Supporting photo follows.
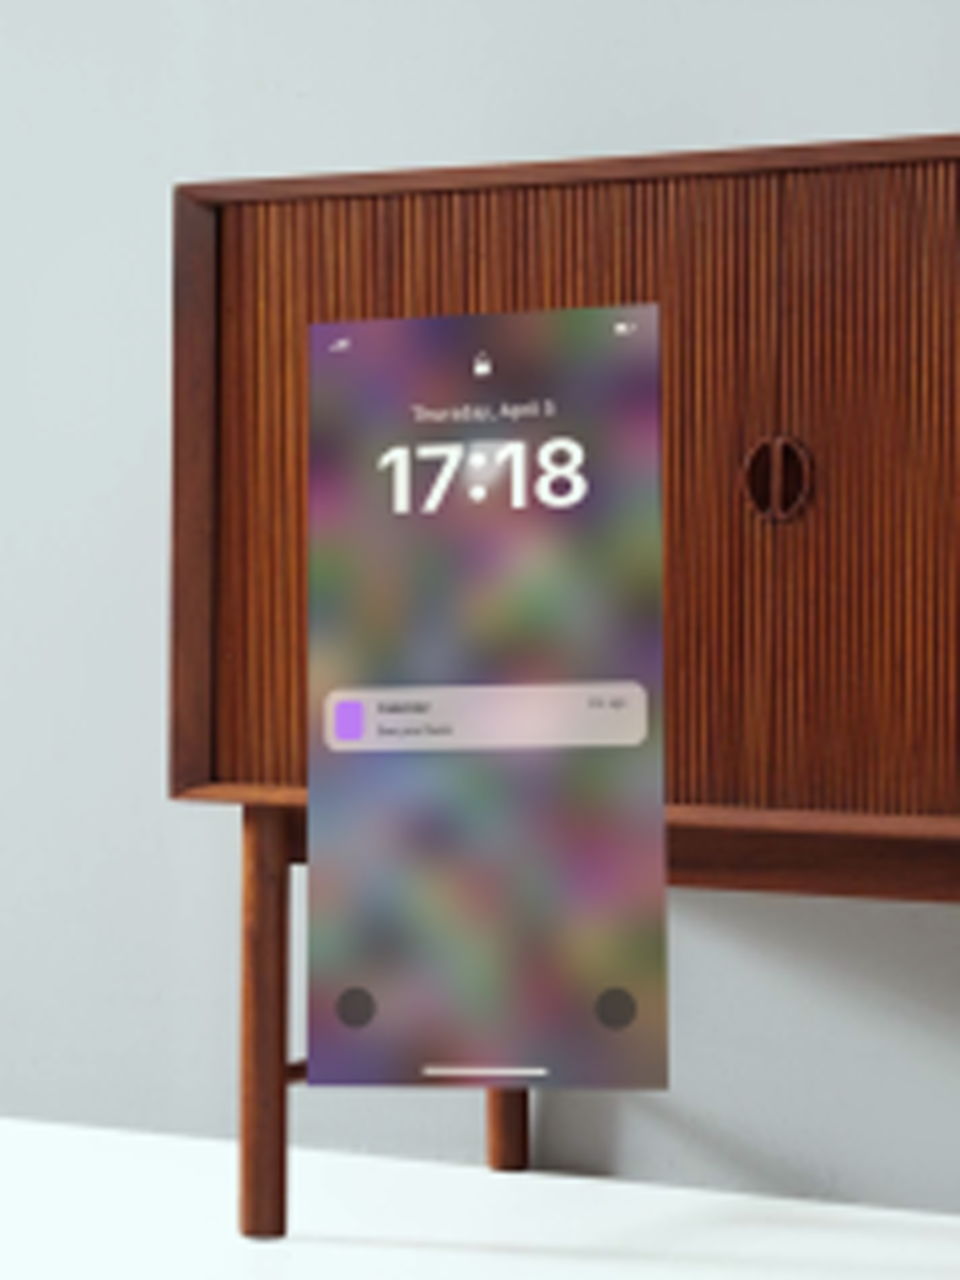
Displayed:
h=17 m=18
